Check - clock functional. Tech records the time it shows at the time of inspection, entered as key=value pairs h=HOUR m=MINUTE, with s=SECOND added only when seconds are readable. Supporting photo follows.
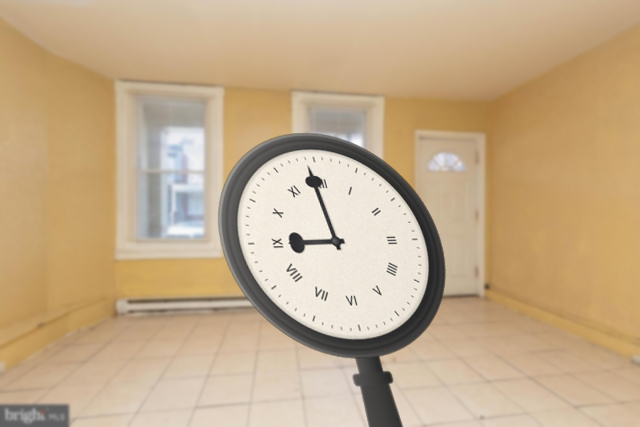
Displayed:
h=8 m=59
